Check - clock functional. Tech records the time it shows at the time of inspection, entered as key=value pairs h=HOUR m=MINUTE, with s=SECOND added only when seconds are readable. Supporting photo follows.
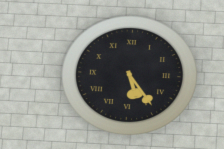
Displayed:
h=5 m=24
